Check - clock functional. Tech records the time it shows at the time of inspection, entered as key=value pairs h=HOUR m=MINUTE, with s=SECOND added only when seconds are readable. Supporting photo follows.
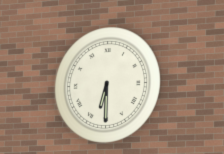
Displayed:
h=6 m=30
